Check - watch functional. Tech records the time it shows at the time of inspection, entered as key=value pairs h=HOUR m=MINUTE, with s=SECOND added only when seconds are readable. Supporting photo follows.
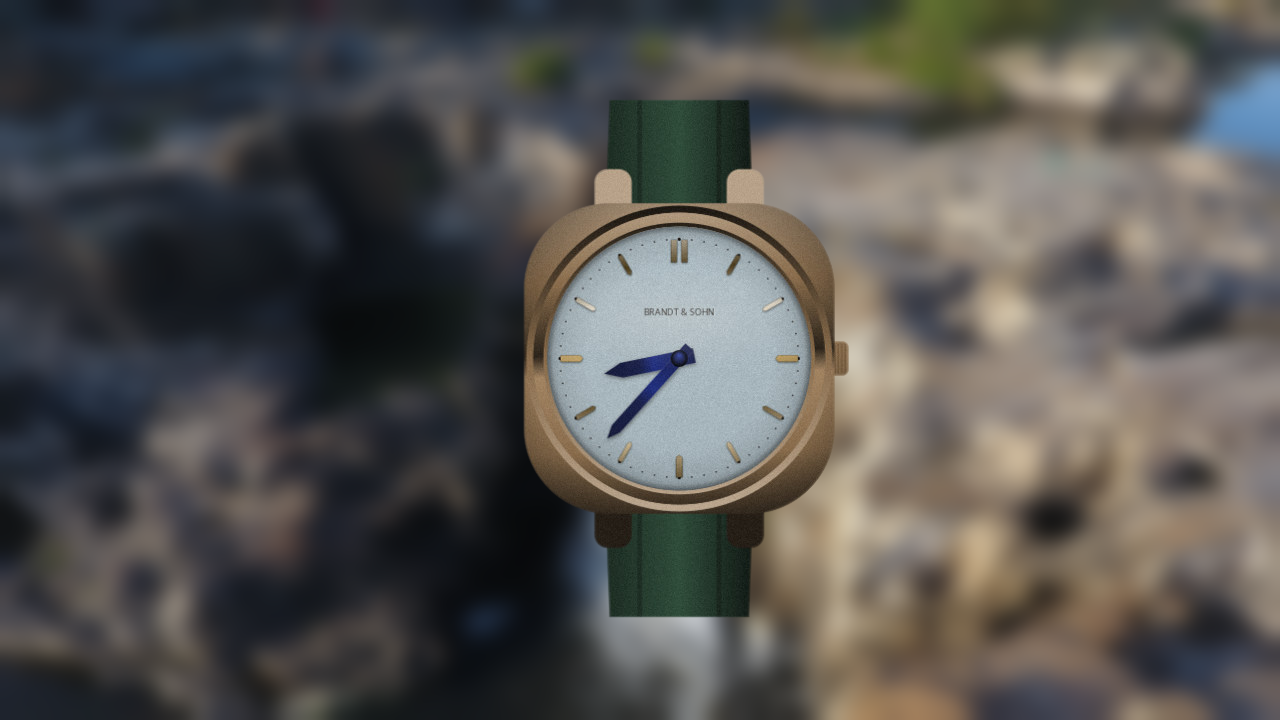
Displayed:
h=8 m=37
